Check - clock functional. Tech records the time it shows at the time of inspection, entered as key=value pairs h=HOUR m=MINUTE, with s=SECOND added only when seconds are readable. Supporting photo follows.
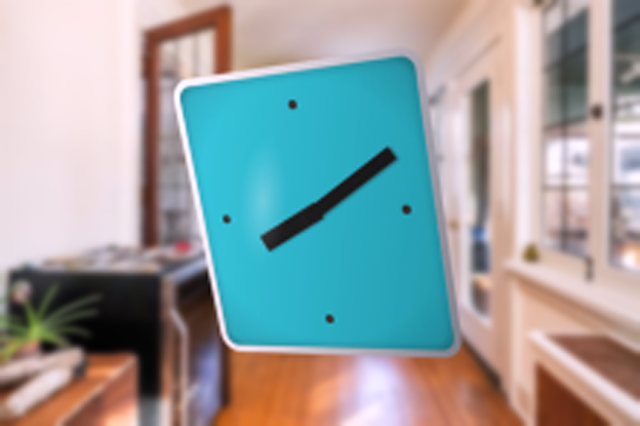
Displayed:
h=8 m=10
